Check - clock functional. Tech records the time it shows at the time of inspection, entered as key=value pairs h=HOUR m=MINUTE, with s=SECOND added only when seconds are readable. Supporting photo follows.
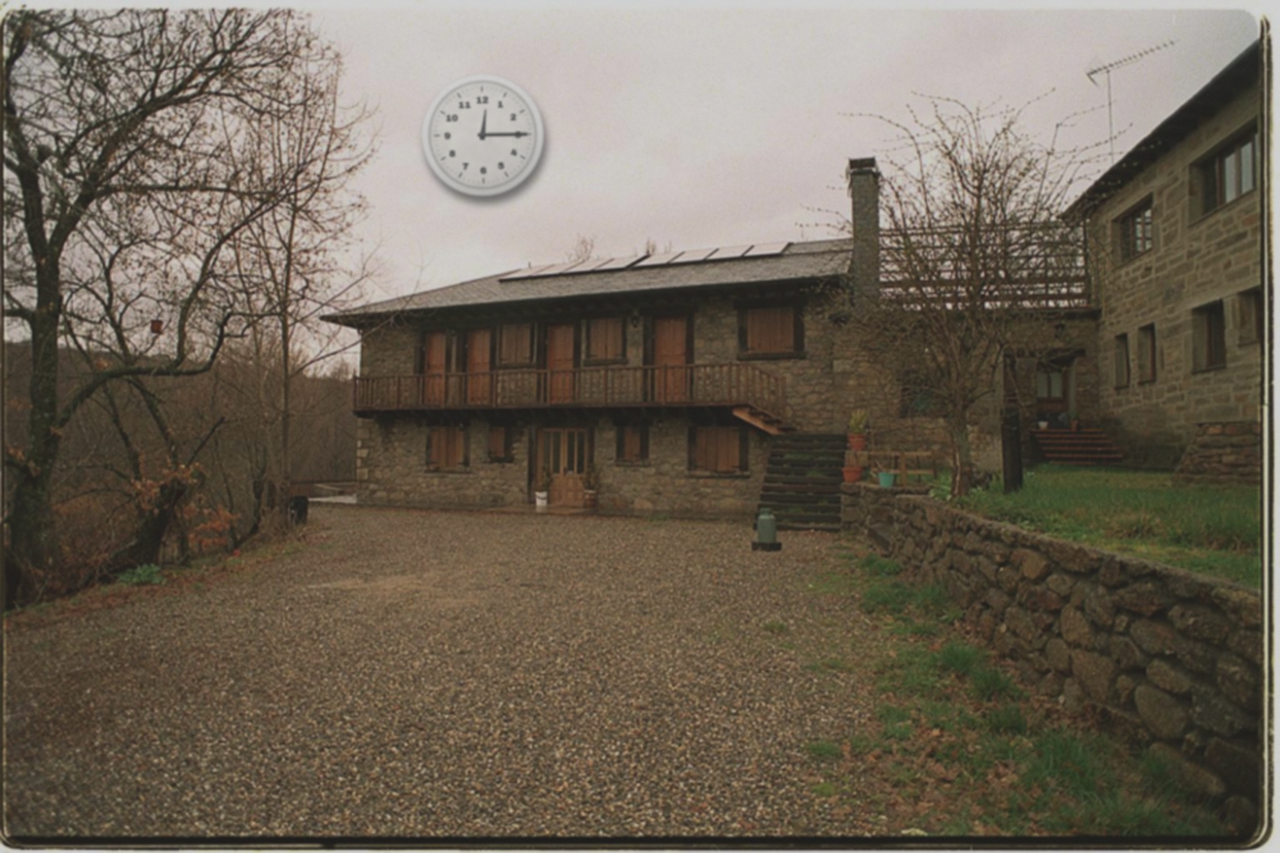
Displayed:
h=12 m=15
